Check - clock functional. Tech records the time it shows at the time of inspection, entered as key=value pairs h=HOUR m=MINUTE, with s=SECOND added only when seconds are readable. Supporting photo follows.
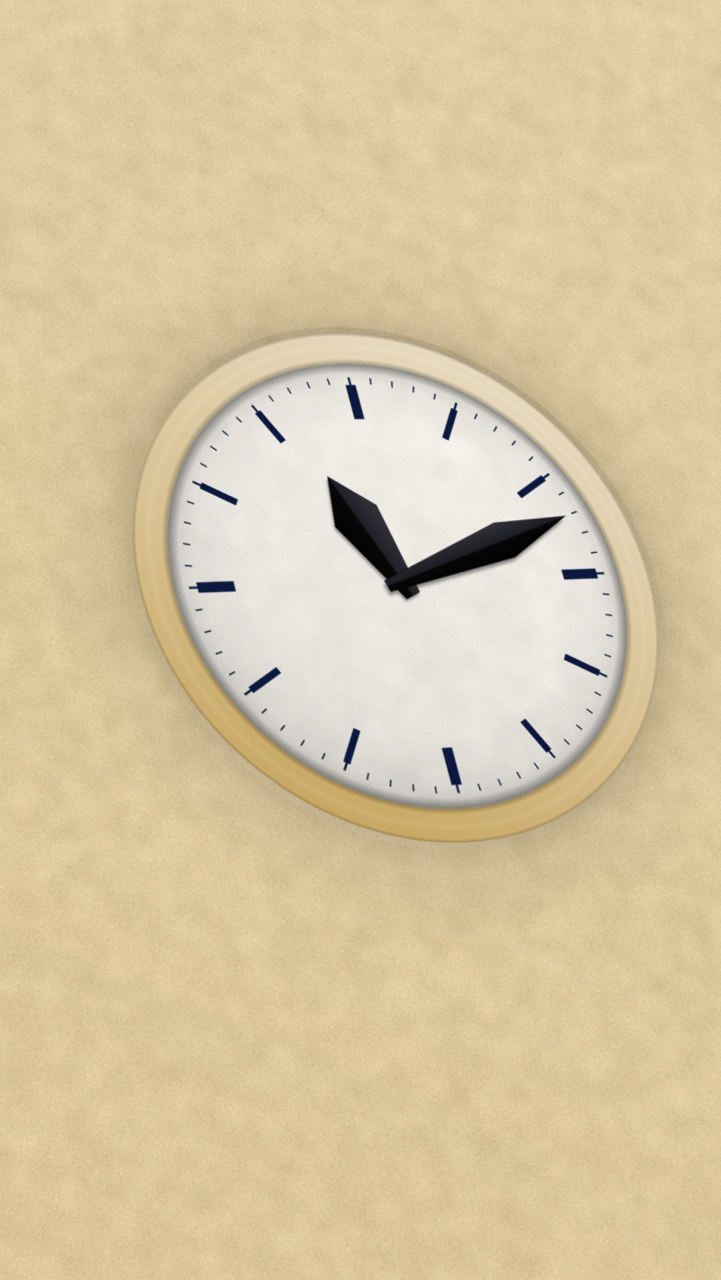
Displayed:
h=11 m=12
